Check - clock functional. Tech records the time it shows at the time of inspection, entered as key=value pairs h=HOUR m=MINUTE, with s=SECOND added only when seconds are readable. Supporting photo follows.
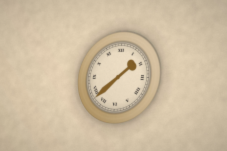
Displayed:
h=1 m=38
